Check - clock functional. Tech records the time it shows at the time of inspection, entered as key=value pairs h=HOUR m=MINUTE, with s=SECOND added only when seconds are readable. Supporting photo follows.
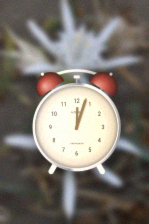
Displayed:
h=12 m=3
